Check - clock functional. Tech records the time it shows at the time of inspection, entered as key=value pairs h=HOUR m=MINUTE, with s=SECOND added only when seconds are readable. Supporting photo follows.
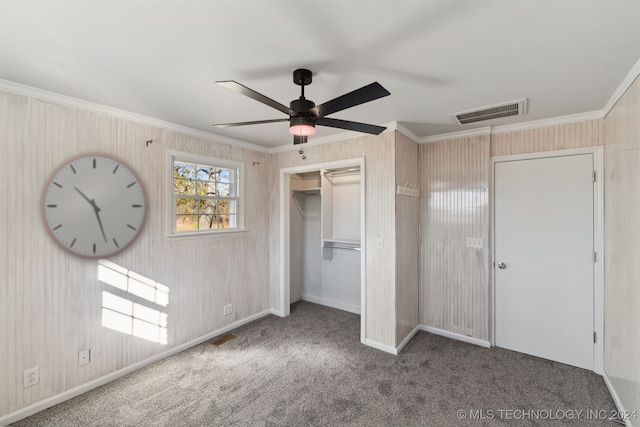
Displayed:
h=10 m=27
